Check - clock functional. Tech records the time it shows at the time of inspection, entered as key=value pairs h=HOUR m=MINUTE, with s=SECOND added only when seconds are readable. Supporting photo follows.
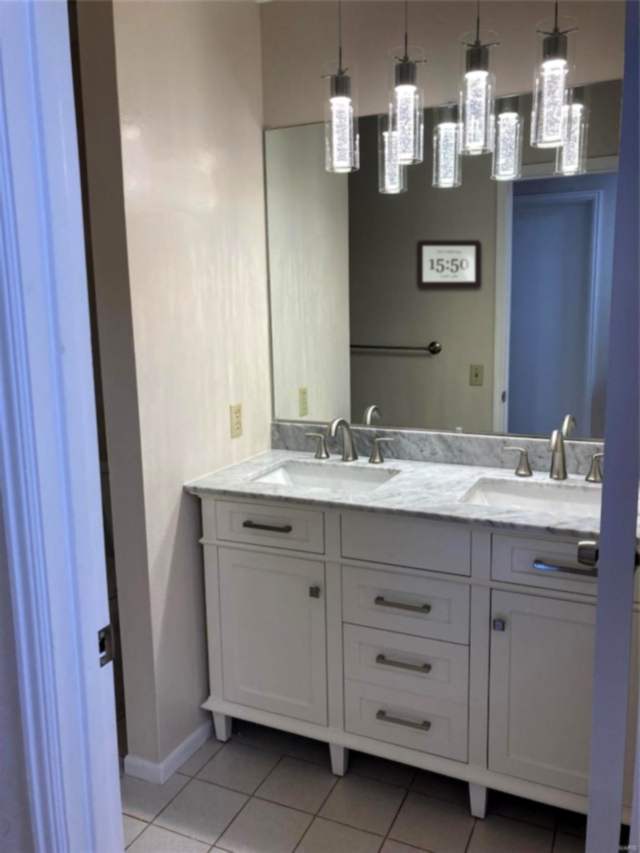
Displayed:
h=15 m=50
